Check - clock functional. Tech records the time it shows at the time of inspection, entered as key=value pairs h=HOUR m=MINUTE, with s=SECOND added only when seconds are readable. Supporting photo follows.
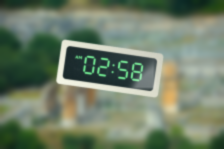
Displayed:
h=2 m=58
